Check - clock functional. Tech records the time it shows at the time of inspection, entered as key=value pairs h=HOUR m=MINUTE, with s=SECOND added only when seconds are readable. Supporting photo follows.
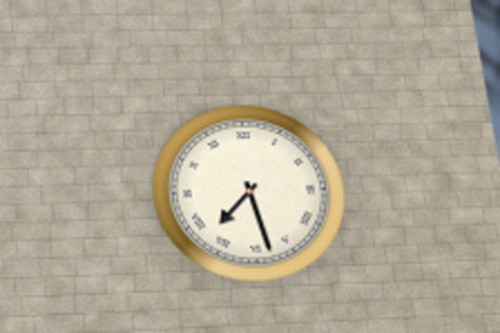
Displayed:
h=7 m=28
